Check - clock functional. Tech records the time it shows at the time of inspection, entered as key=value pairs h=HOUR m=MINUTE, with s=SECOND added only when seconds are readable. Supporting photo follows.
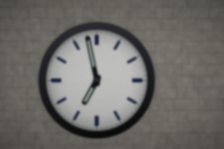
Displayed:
h=6 m=58
